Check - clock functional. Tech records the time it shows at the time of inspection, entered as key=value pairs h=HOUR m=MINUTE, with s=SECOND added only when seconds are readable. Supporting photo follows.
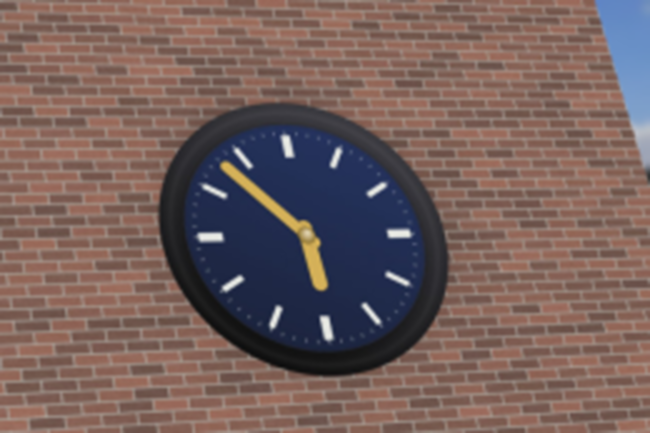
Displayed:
h=5 m=53
